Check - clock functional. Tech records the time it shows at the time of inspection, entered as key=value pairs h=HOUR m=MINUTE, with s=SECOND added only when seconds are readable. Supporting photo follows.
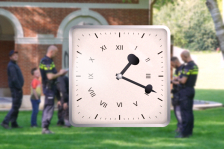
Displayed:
h=1 m=19
